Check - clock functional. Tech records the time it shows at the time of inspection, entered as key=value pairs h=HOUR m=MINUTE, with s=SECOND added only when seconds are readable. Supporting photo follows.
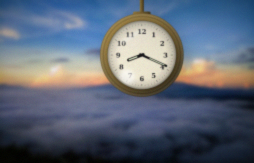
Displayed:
h=8 m=19
